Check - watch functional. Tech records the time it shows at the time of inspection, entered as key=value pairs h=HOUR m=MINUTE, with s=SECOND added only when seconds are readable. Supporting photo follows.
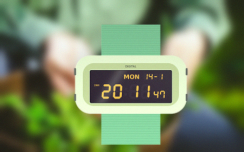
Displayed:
h=20 m=11 s=47
